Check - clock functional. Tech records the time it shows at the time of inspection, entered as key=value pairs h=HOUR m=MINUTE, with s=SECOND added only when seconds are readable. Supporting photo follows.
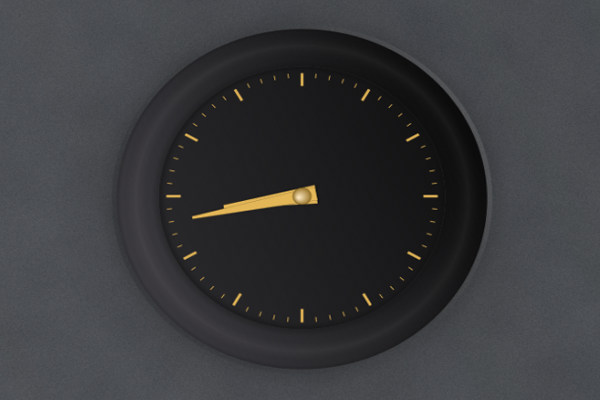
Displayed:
h=8 m=43
